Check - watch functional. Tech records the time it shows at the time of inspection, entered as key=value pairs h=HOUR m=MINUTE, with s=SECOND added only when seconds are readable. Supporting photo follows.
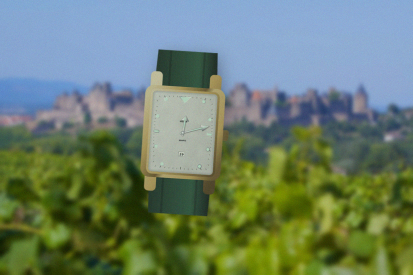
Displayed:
h=12 m=12
